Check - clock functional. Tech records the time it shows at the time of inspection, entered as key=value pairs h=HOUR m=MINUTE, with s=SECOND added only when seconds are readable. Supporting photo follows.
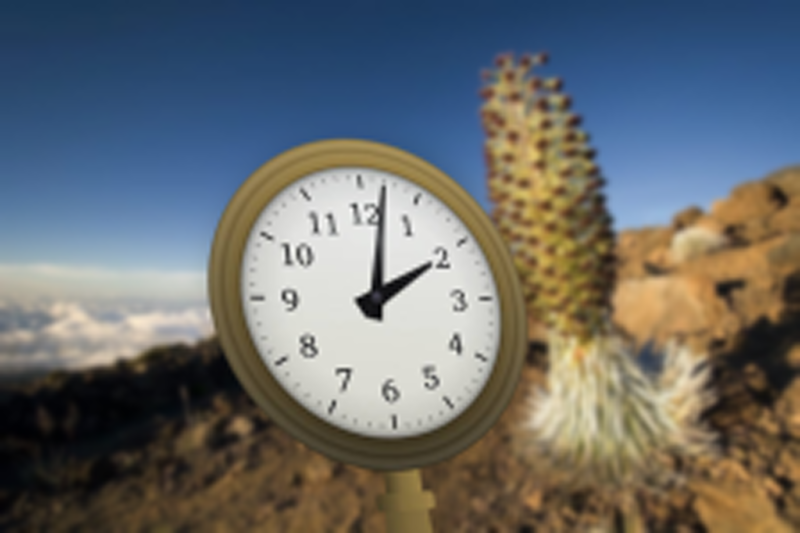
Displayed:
h=2 m=2
